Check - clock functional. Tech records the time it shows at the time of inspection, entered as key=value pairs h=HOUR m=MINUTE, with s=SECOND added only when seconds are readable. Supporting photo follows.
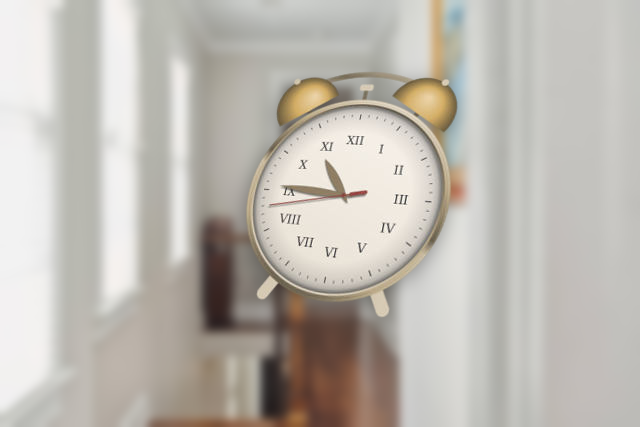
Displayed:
h=10 m=45 s=43
